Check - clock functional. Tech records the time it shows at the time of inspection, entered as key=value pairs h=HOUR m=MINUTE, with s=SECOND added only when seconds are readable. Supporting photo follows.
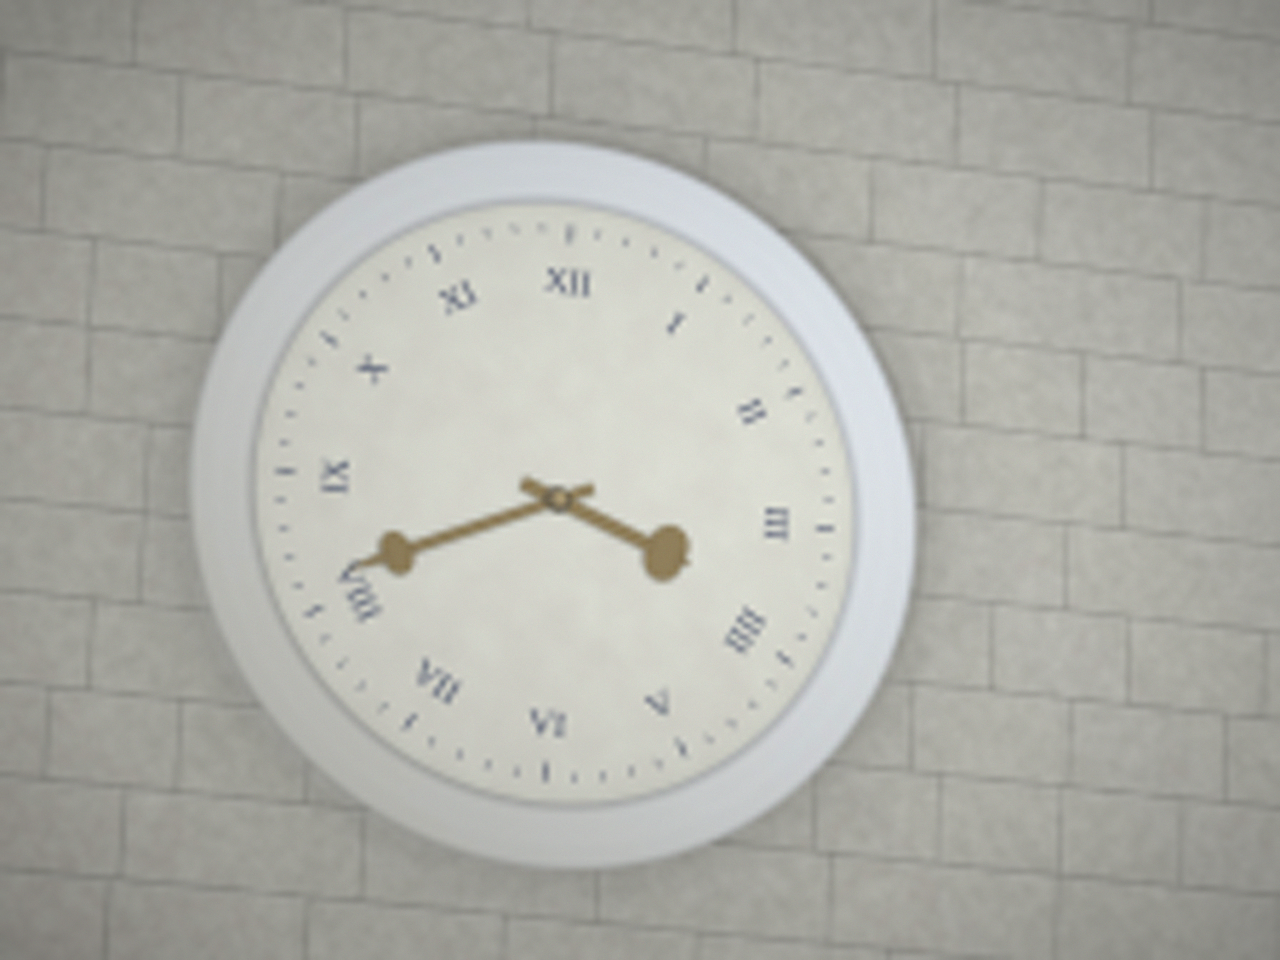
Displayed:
h=3 m=41
